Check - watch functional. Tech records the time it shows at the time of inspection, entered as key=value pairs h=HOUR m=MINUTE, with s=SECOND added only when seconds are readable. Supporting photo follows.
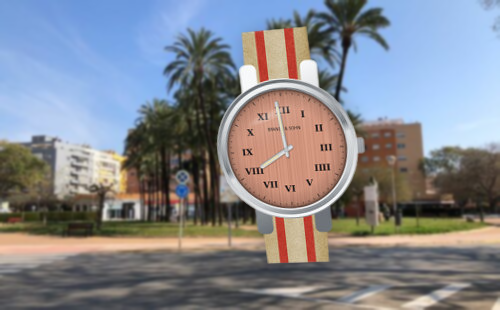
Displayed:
h=7 m=59
